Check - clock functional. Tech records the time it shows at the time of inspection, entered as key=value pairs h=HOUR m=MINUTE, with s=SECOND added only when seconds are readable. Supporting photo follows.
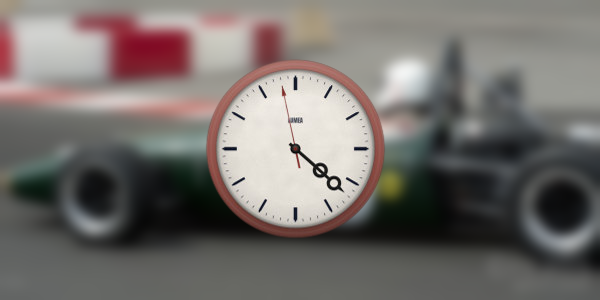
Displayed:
h=4 m=21 s=58
